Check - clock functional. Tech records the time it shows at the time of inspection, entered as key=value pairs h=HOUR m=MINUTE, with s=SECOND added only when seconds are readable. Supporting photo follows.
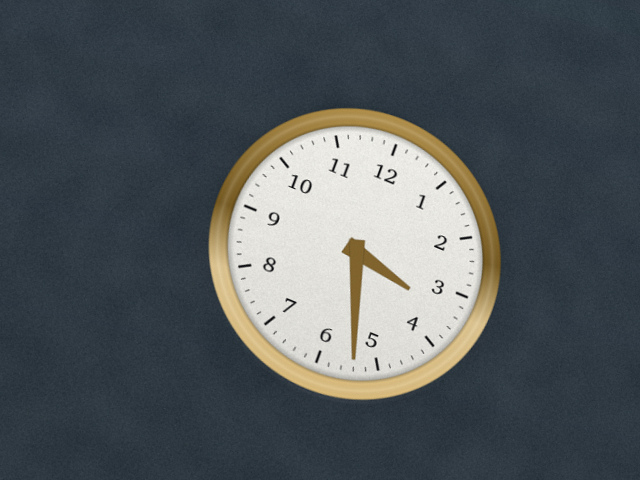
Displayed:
h=3 m=27
